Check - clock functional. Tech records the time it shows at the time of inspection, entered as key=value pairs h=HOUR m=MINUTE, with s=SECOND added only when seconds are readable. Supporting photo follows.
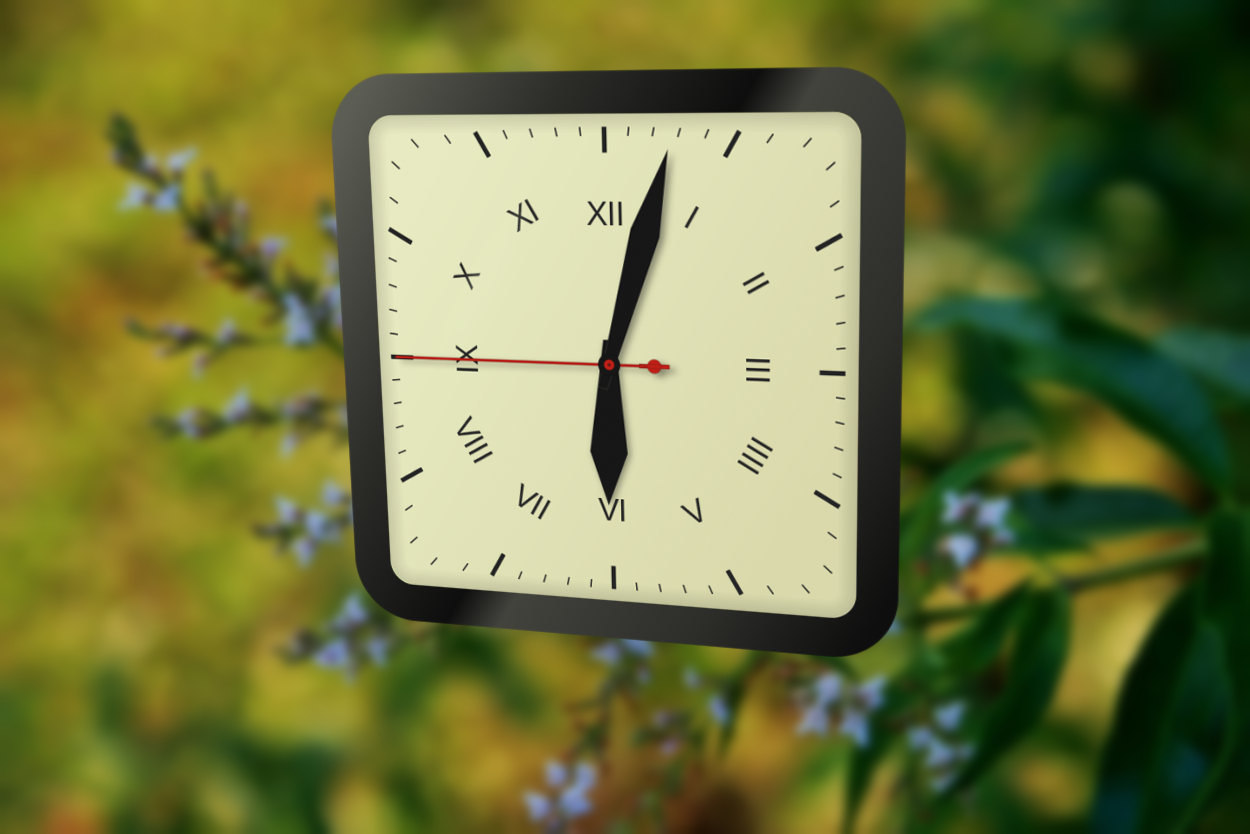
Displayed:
h=6 m=2 s=45
